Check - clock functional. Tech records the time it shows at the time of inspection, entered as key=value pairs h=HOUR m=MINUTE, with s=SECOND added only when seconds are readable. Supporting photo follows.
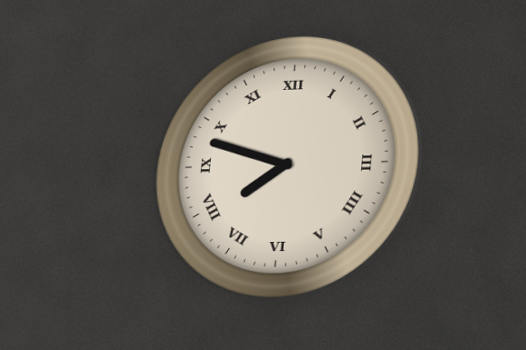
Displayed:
h=7 m=48
